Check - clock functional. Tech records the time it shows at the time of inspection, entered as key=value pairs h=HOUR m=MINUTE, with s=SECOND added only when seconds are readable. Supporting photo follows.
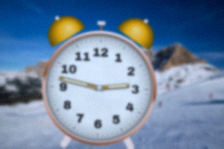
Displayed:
h=2 m=47
